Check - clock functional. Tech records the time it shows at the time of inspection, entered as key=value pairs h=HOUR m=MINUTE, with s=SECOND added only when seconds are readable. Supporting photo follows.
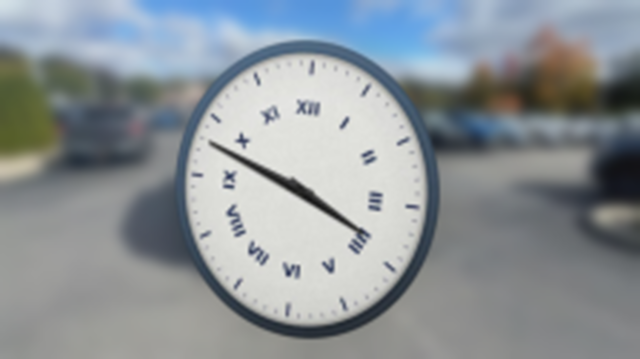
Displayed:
h=3 m=48
